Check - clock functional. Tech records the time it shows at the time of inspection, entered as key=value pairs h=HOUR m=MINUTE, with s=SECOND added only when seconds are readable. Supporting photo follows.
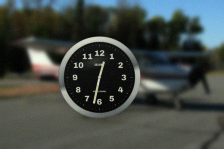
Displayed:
h=12 m=32
